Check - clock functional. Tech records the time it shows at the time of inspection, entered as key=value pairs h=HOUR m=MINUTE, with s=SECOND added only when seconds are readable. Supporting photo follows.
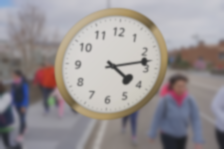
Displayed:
h=4 m=13
